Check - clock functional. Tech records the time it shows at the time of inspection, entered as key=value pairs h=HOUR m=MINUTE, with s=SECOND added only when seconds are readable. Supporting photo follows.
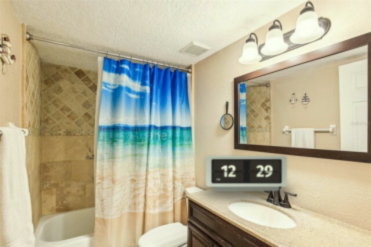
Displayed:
h=12 m=29
